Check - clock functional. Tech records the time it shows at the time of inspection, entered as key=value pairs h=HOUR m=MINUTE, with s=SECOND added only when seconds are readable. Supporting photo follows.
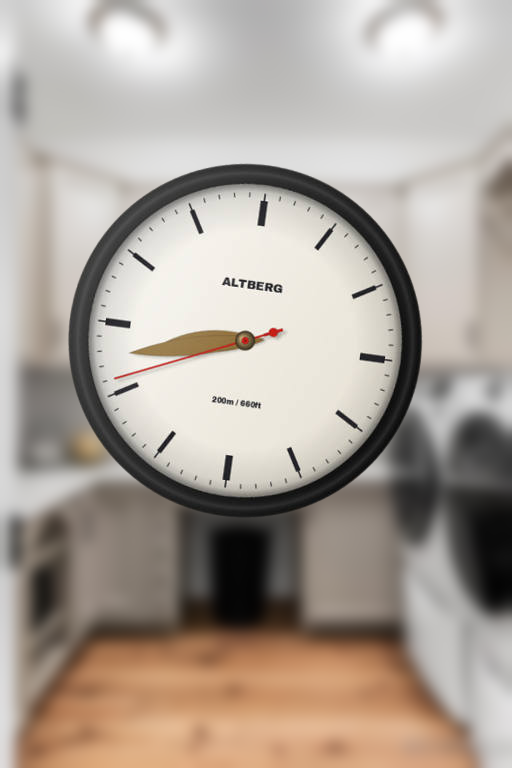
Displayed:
h=8 m=42 s=41
